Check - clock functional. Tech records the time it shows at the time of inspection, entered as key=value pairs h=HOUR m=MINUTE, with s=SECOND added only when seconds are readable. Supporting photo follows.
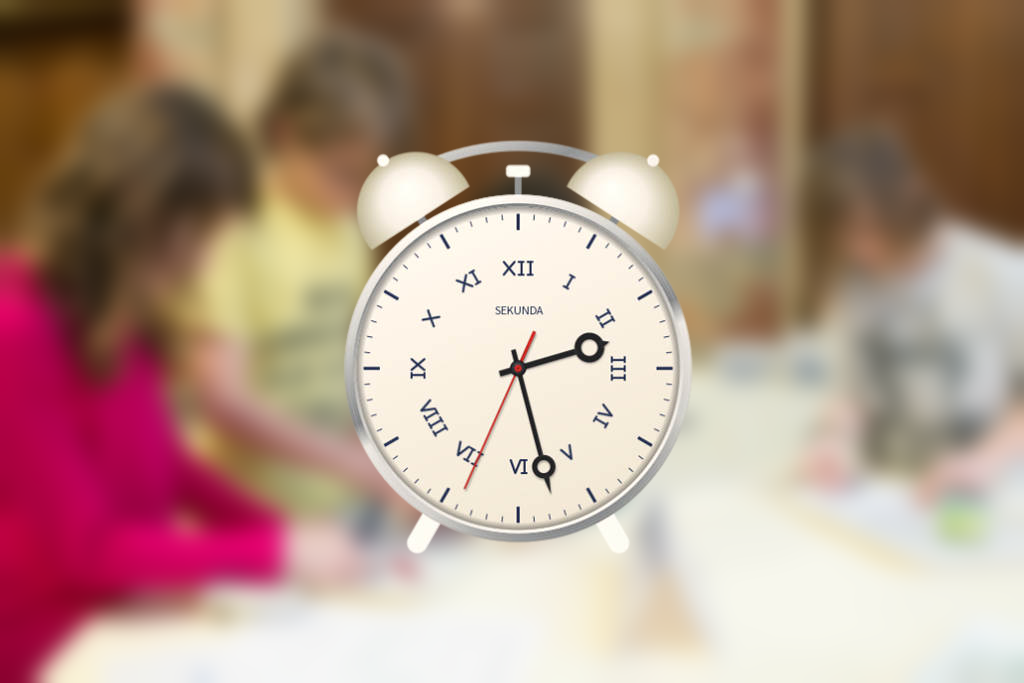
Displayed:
h=2 m=27 s=34
